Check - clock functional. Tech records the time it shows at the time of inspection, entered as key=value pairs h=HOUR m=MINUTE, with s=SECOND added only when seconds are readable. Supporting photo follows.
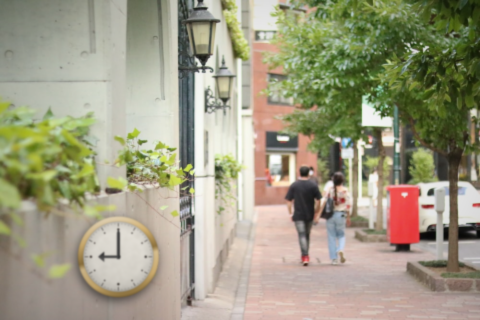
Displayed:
h=9 m=0
